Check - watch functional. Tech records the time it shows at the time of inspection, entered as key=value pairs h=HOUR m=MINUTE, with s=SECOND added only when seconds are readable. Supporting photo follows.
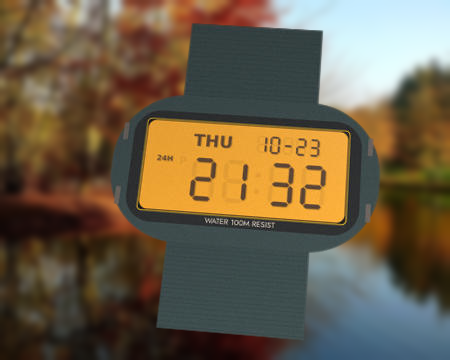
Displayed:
h=21 m=32
